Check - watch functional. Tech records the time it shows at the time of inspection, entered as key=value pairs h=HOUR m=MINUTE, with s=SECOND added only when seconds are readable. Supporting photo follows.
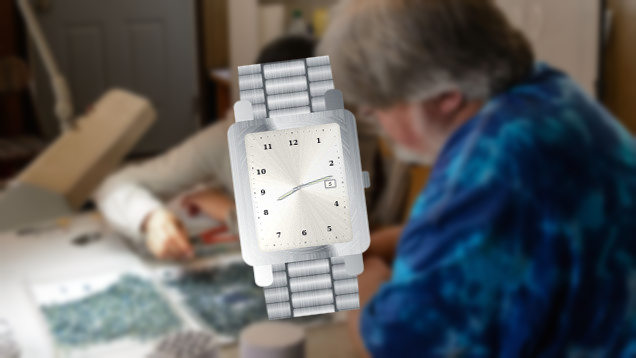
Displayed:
h=8 m=13
